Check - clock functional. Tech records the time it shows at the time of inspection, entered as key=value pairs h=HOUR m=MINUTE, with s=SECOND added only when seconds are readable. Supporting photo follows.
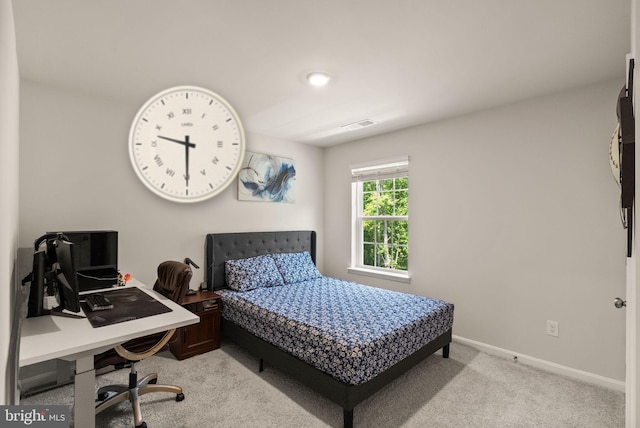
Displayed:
h=9 m=30
